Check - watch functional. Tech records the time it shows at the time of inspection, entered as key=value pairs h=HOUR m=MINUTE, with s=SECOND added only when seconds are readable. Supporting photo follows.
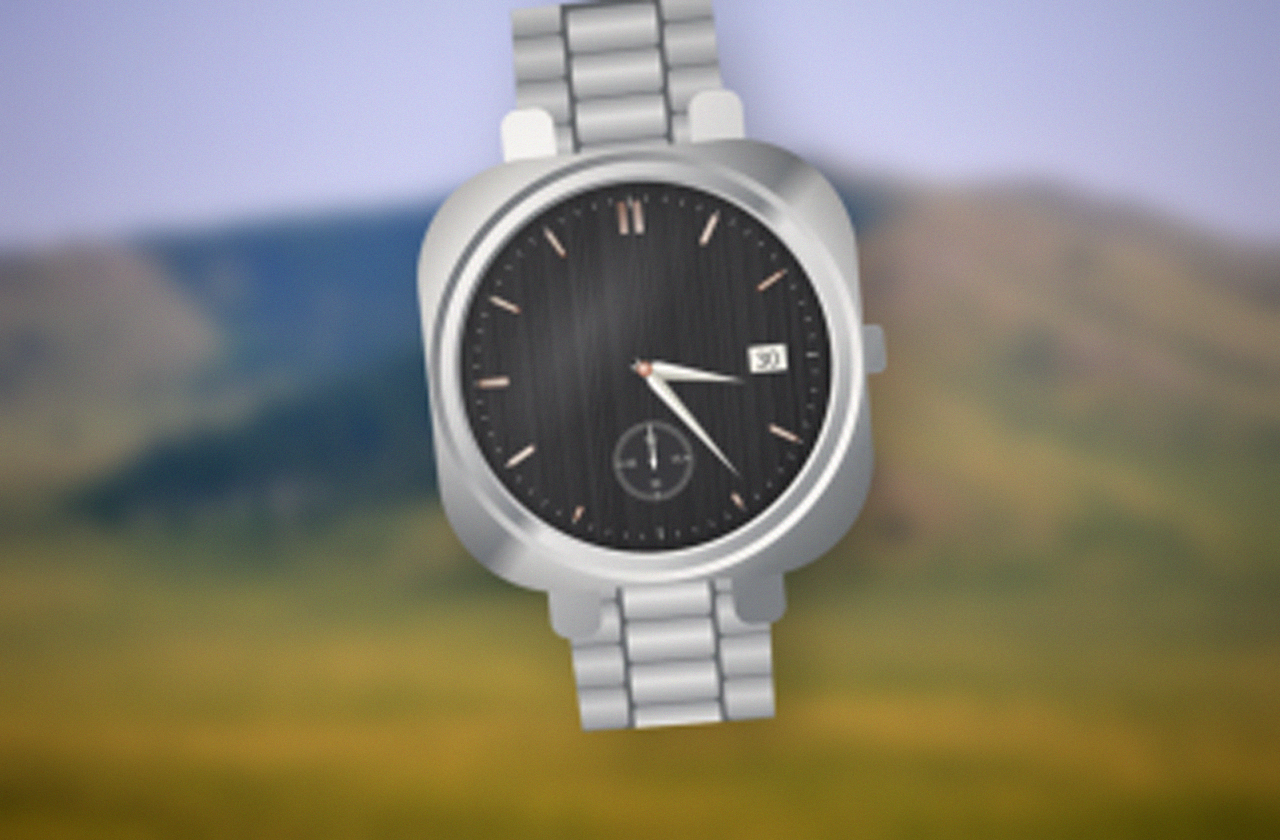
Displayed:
h=3 m=24
